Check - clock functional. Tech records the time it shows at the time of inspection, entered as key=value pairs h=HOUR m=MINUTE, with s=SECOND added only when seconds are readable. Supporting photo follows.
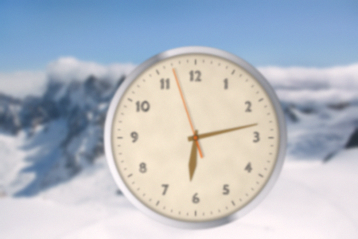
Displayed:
h=6 m=12 s=57
